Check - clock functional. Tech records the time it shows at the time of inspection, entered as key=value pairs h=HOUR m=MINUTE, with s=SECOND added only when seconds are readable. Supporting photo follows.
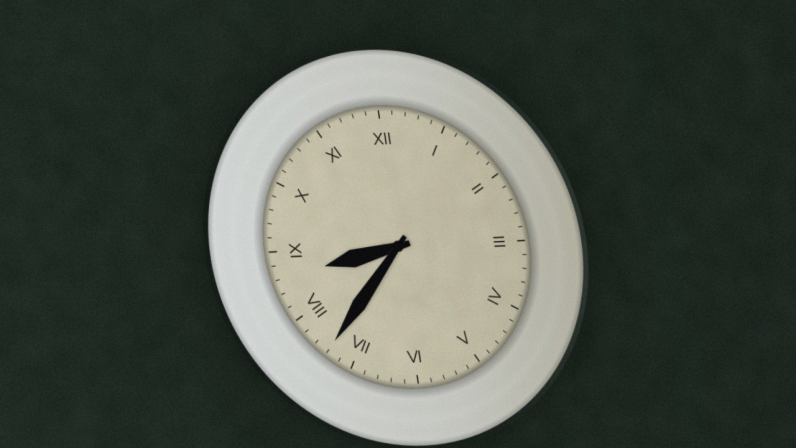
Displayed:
h=8 m=37
